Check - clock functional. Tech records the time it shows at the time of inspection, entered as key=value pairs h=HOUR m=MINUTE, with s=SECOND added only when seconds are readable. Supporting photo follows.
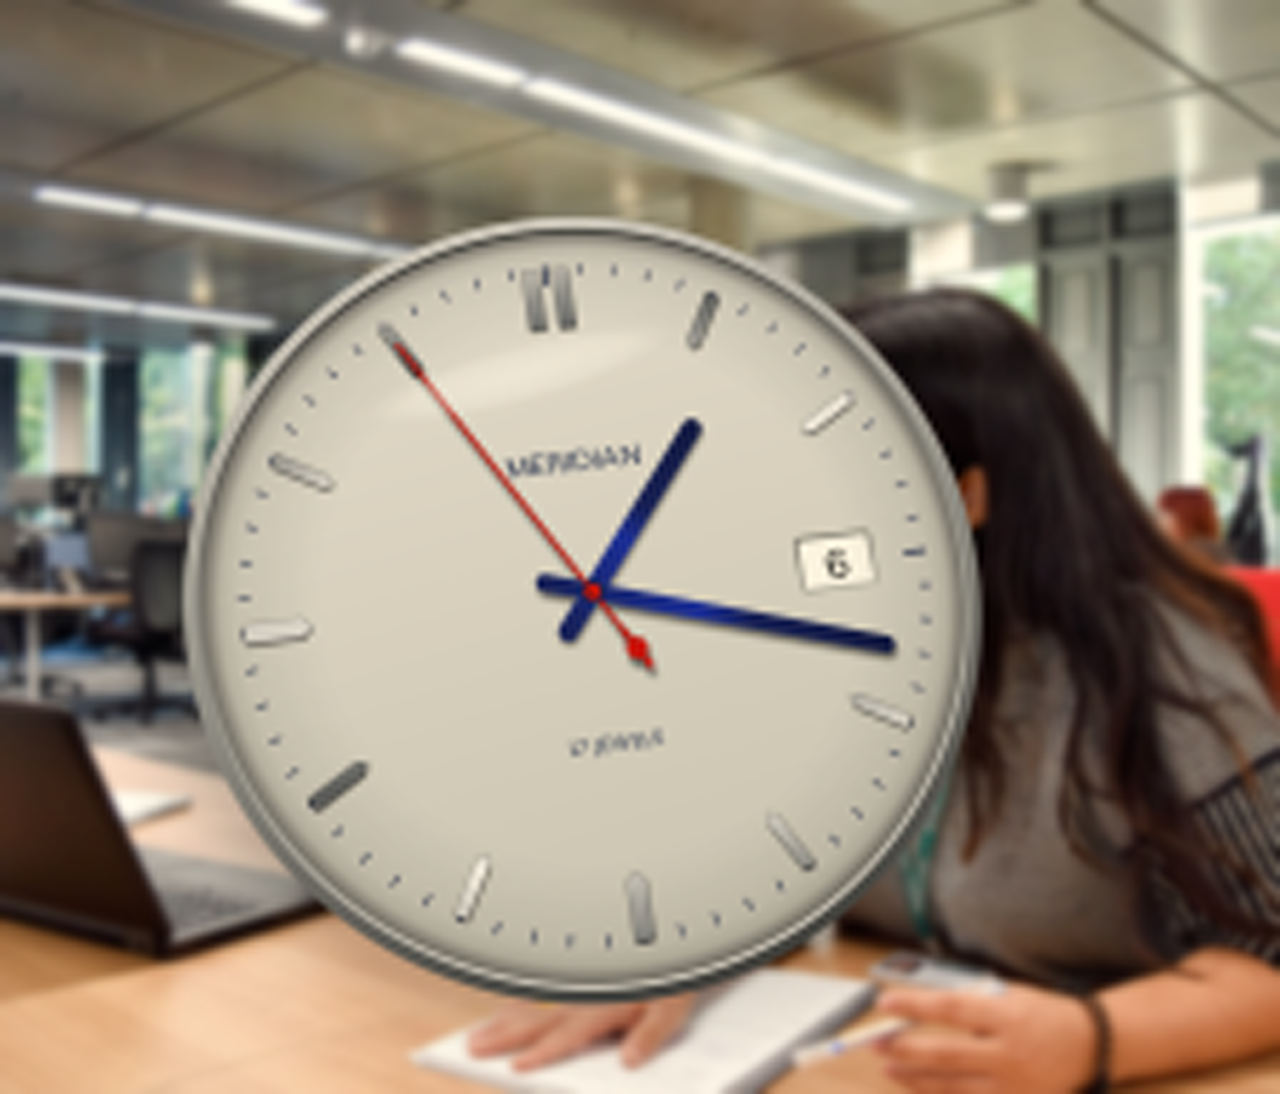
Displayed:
h=1 m=17 s=55
